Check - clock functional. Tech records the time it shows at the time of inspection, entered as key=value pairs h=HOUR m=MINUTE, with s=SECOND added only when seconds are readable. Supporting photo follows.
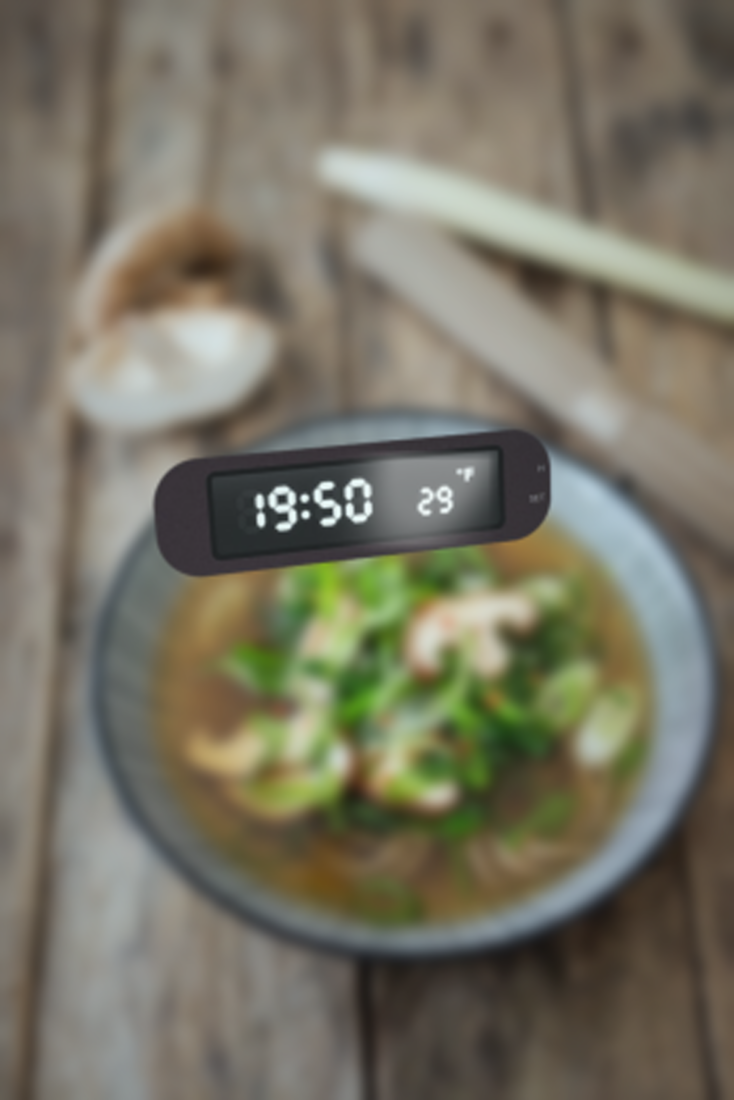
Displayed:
h=19 m=50
